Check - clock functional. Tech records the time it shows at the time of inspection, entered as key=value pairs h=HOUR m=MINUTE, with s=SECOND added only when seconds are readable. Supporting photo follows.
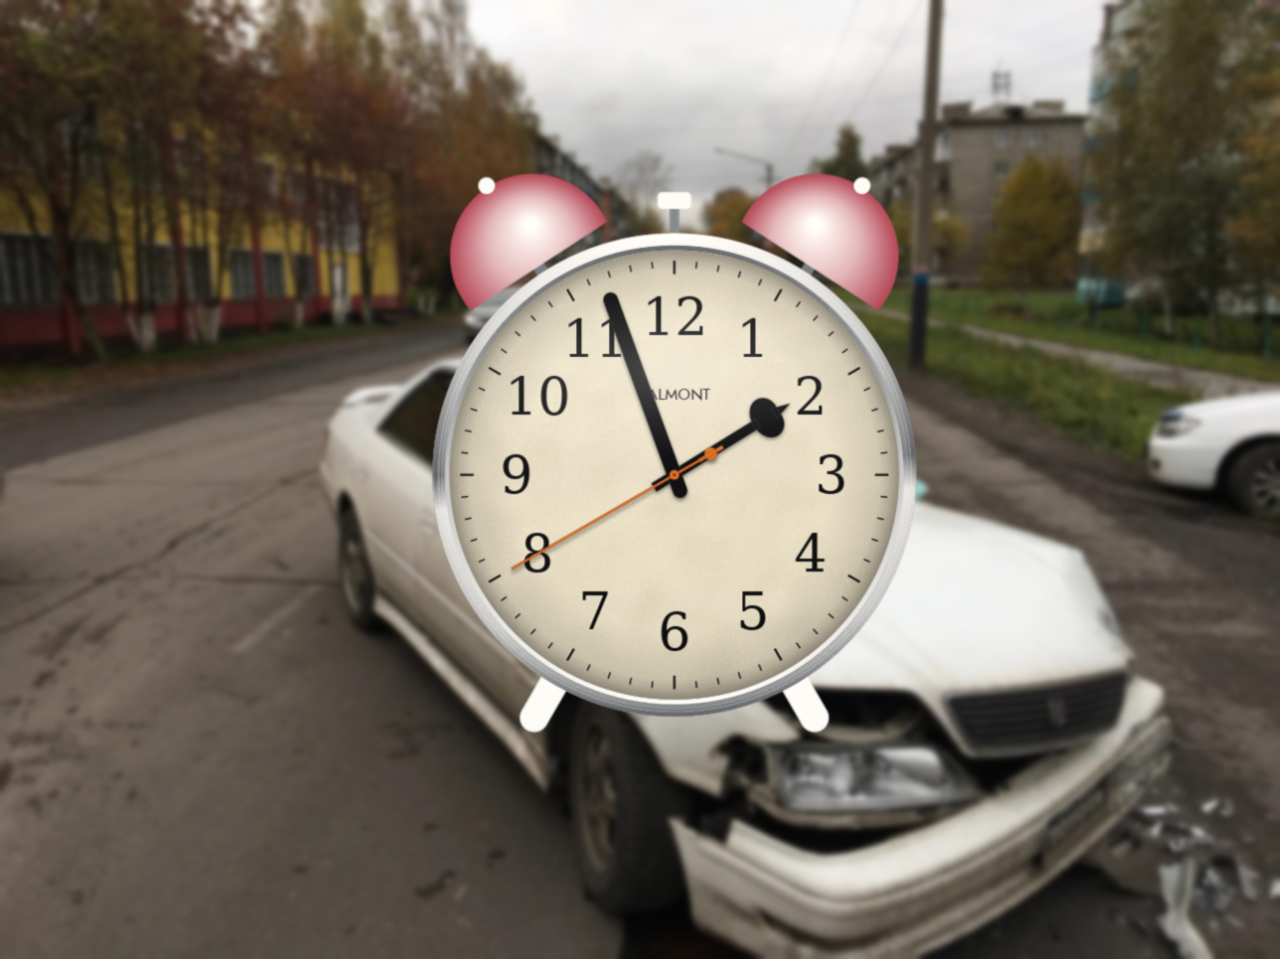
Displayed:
h=1 m=56 s=40
